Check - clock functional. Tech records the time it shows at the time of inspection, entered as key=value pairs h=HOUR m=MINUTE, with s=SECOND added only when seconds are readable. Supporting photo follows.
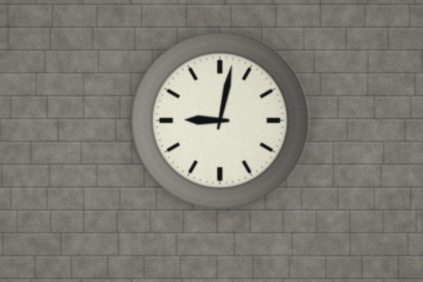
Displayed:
h=9 m=2
